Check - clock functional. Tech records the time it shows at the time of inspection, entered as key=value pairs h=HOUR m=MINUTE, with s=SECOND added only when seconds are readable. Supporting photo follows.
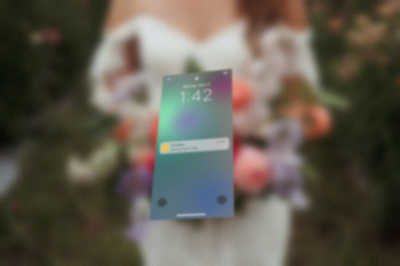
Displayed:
h=1 m=42
